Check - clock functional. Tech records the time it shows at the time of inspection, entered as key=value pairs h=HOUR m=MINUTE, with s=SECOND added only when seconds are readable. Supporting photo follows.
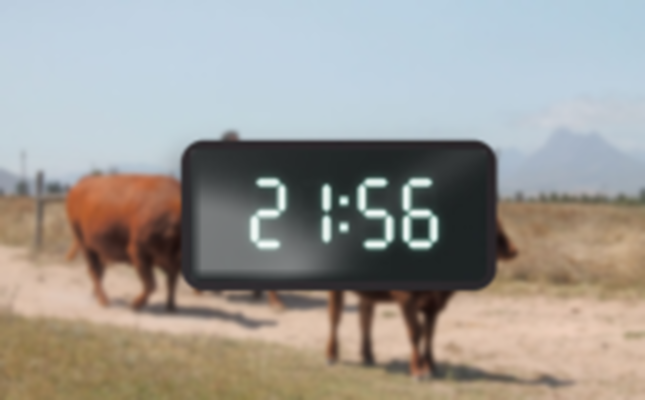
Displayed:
h=21 m=56
